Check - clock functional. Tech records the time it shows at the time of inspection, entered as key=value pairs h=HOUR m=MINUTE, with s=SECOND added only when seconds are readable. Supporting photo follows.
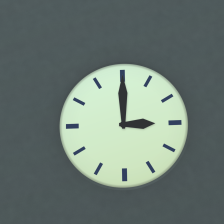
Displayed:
h=3 m=0
